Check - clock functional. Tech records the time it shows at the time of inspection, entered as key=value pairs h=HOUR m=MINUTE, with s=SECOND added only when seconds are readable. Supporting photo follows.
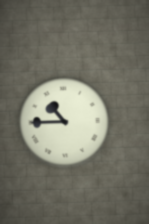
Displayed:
h=10 m=45
